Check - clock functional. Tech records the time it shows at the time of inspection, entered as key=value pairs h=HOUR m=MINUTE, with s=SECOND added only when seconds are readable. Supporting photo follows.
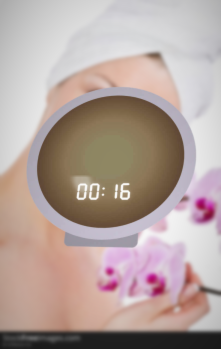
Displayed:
h=0 m=16
